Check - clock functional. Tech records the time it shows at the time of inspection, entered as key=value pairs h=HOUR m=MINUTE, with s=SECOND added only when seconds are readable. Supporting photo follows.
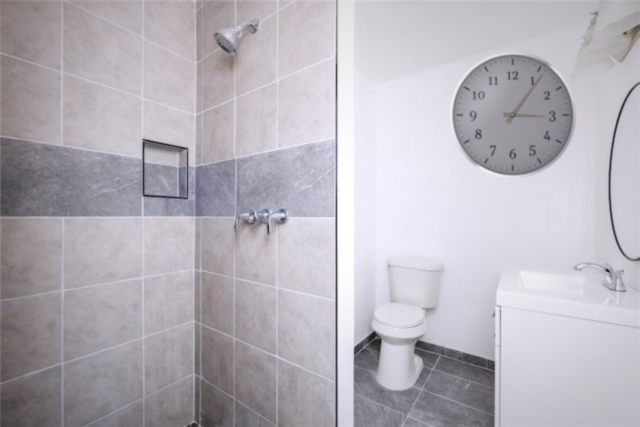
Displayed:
h=3 m=6
